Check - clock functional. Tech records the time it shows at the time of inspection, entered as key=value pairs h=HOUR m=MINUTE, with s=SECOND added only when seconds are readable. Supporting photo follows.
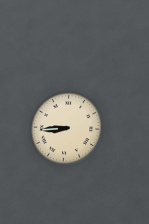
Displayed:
h=8 m=44
